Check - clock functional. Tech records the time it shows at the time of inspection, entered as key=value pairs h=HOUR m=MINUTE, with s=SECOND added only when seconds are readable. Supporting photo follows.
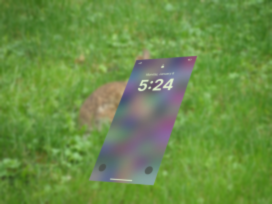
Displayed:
h=5 m=24
